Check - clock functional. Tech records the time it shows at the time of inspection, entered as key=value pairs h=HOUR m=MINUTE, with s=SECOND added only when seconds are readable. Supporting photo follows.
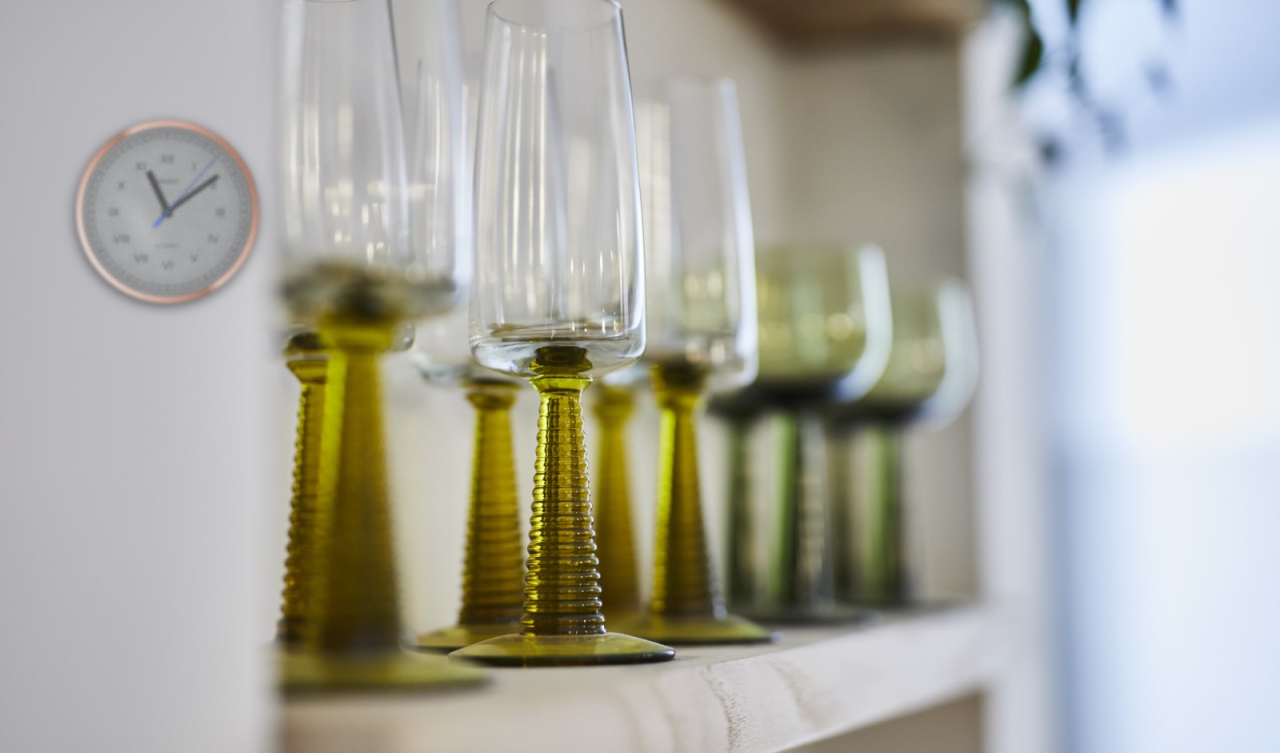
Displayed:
h=11 m=9 s=7
